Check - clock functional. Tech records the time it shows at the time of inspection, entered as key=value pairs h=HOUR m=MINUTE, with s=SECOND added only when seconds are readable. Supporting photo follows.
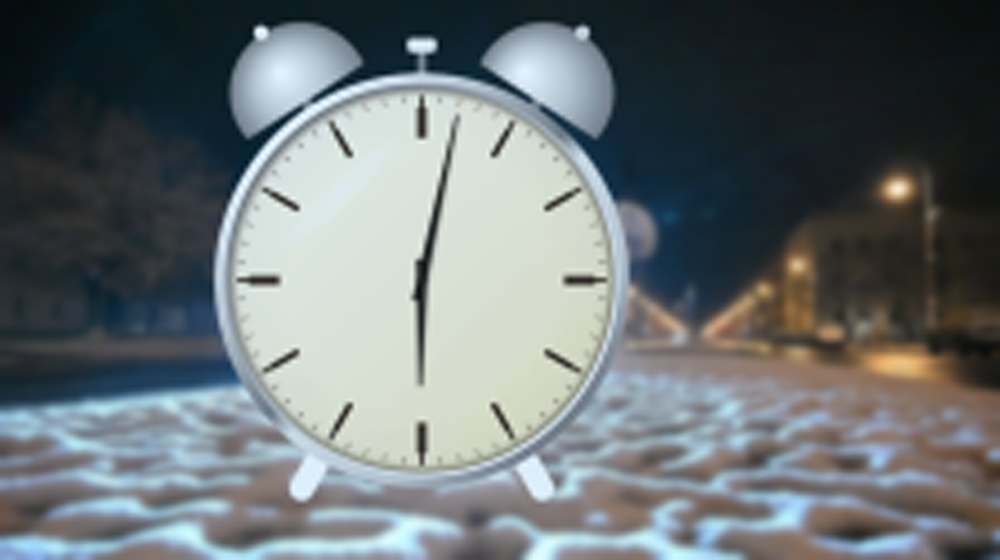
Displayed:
h=6 m=2
